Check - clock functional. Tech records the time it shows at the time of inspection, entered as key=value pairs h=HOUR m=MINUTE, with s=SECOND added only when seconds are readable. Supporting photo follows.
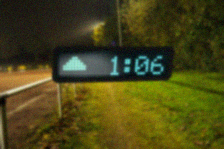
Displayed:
h=1 m=6
